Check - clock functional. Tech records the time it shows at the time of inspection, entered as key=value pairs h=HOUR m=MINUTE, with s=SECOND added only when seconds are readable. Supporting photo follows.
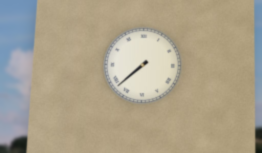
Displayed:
h=7 m=38
